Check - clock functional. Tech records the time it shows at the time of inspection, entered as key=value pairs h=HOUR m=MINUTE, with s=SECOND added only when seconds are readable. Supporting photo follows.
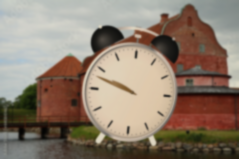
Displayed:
h=9 m=48
